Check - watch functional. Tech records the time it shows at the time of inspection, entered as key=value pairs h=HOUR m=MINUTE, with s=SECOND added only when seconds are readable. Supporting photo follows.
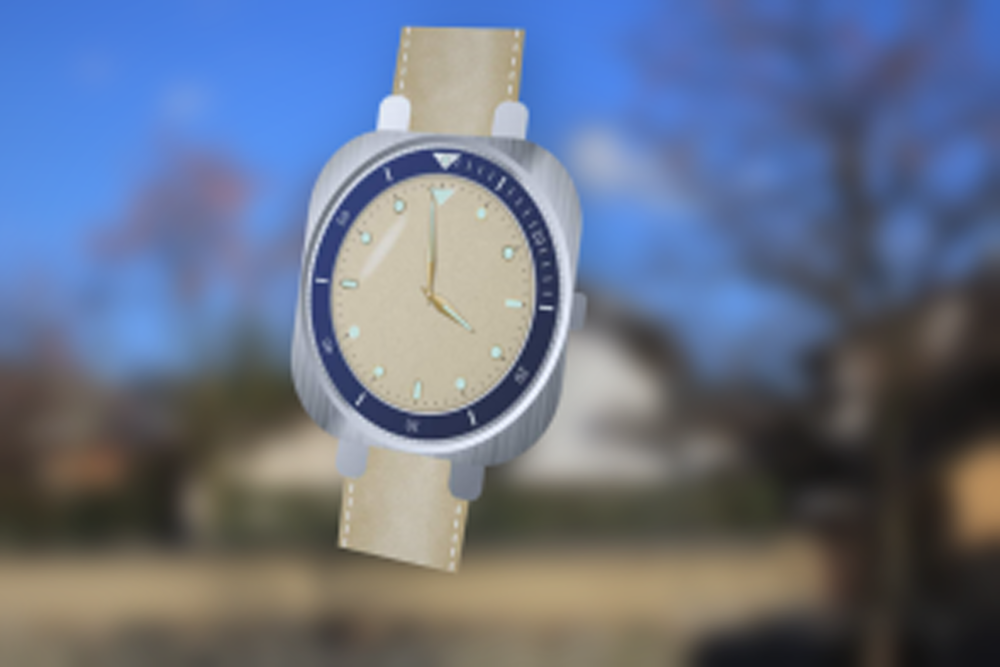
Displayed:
h=3 m=59
